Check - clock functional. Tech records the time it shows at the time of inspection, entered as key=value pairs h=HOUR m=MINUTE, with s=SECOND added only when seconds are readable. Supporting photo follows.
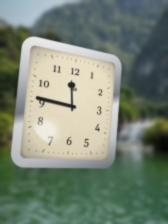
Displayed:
h=11 m=46
